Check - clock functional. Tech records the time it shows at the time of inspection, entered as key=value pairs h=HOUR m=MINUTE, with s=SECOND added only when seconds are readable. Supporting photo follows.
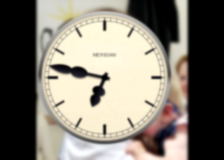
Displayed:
h=6 m=47
